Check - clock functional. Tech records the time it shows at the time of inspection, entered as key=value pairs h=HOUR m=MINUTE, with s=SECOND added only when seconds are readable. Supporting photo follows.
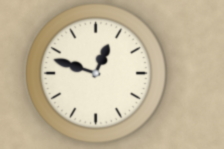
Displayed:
h=12 m=48
